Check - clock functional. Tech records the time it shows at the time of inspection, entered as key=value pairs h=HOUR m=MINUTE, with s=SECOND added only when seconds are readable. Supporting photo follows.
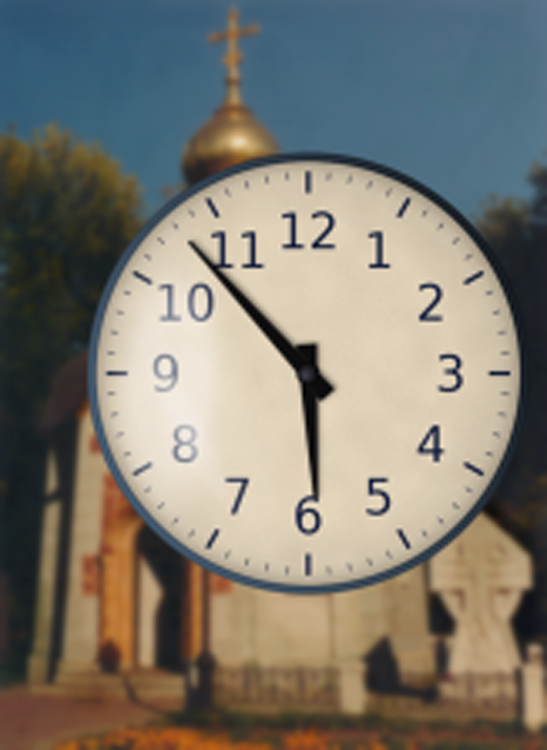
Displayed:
h=5 m=53
